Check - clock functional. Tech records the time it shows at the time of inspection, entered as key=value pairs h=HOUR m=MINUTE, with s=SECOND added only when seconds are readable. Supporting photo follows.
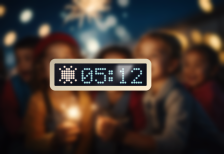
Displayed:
h=5 m=12
